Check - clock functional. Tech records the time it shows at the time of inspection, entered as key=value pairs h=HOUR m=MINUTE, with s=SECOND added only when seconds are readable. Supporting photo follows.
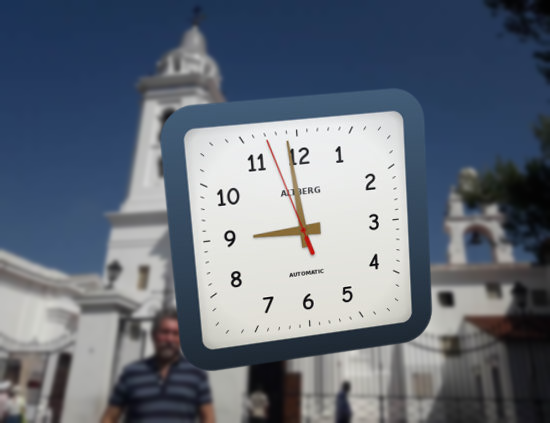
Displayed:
h=8 m=58 s=57
